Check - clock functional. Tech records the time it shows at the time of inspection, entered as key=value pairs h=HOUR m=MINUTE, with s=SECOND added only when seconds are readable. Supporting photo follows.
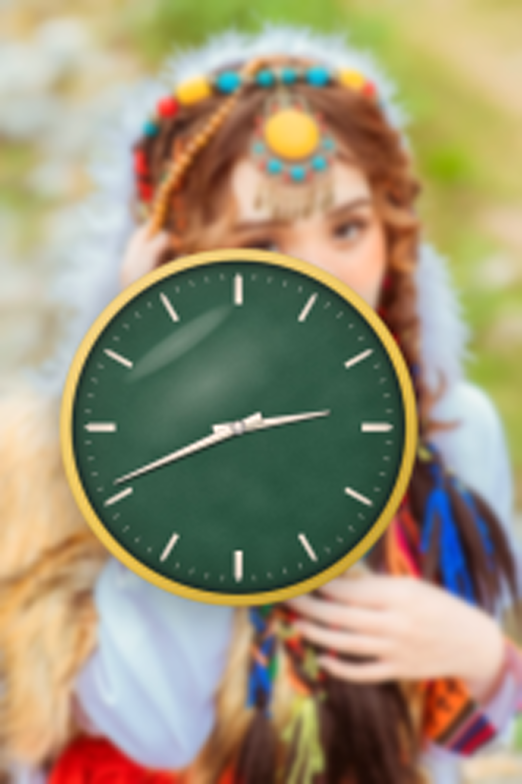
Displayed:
h=2 m=41
